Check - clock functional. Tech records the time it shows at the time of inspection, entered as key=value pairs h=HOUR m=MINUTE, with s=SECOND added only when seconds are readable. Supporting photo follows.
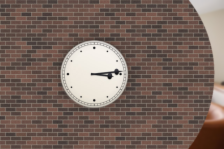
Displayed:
h=3 m=14
